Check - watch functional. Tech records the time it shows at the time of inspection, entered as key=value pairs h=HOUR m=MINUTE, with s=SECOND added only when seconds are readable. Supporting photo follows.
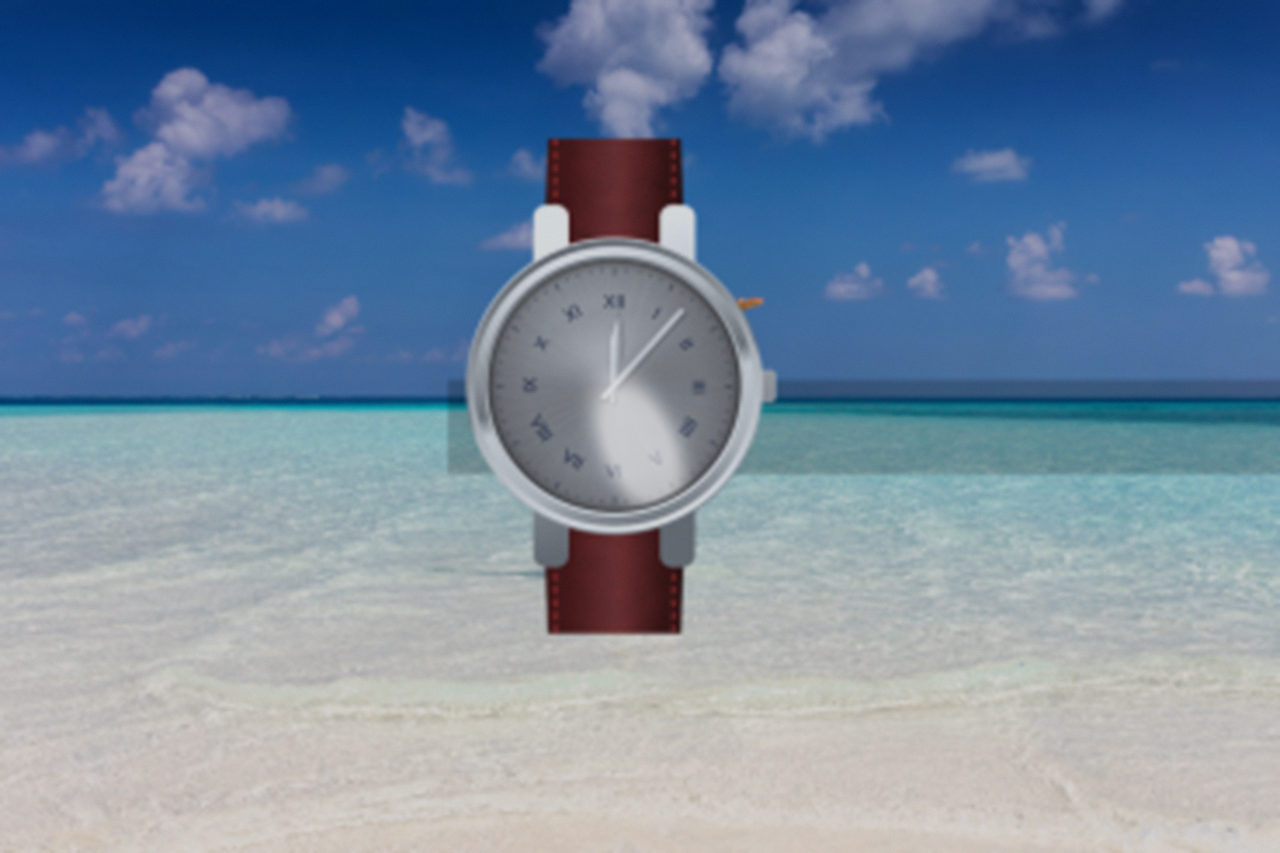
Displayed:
h=12 m=7
